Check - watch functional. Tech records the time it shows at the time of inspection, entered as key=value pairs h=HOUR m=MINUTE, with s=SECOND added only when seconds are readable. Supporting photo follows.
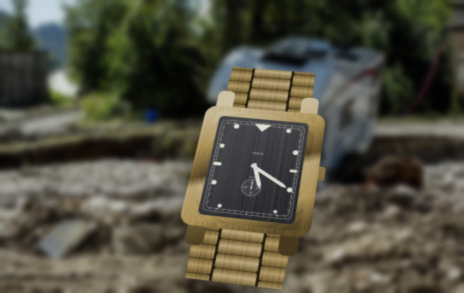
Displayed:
h=5 m=20
